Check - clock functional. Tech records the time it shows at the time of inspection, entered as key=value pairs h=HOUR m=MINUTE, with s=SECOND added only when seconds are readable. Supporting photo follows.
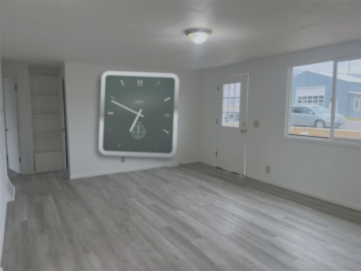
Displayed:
h=6 m=49
